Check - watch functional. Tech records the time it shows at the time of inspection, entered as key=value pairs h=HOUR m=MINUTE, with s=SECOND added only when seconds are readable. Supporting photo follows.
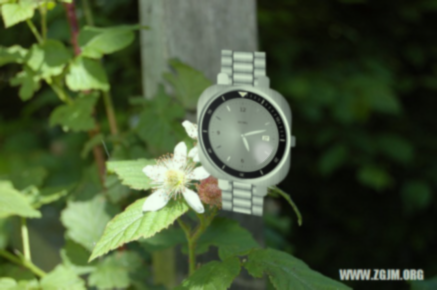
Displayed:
h=5 m=12
